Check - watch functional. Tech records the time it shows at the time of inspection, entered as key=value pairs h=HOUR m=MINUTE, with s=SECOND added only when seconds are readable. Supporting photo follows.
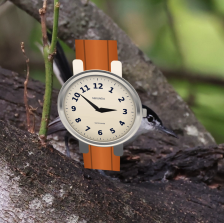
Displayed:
h=2 m=52
